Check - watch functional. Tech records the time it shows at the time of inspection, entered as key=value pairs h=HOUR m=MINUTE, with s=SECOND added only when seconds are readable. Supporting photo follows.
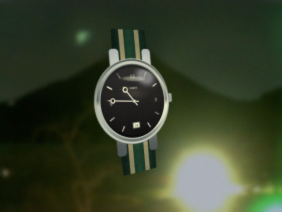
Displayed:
h=10 m=46
